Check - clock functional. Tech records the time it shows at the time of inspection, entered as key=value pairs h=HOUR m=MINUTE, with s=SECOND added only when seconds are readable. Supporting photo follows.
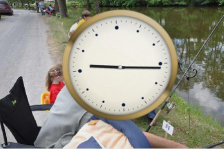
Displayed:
h=9 m=16
